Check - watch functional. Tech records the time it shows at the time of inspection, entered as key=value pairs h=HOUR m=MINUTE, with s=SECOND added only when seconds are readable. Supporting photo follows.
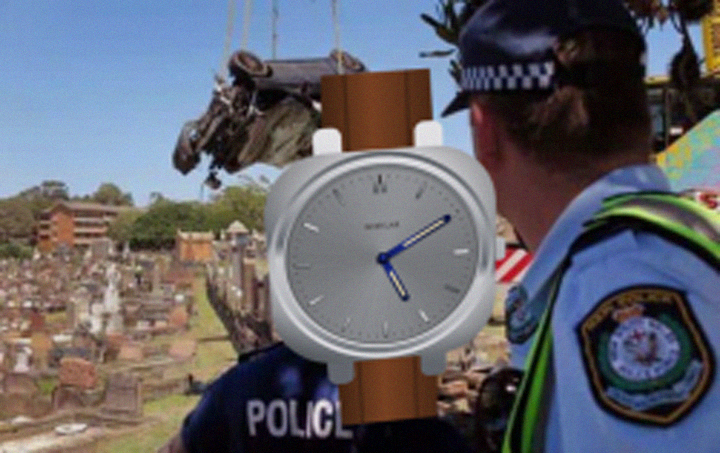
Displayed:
h=5 m=10
